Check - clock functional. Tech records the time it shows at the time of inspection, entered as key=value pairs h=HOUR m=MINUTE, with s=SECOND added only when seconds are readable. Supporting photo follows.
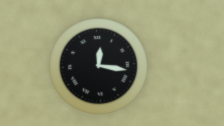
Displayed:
h=12 m=17
